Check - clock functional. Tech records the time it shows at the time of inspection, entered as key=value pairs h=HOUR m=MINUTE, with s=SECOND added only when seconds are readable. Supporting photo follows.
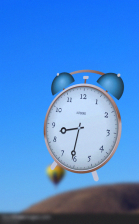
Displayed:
h=8 m=31
